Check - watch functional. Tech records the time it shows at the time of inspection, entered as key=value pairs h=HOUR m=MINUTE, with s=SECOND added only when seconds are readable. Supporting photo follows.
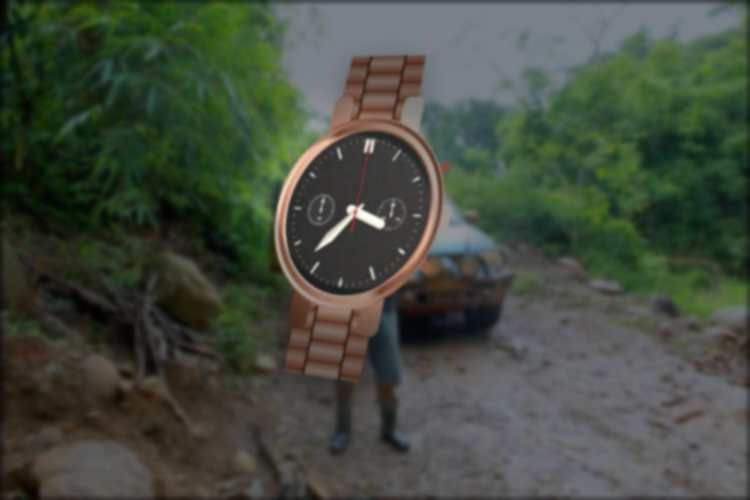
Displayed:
h=3 m=37
